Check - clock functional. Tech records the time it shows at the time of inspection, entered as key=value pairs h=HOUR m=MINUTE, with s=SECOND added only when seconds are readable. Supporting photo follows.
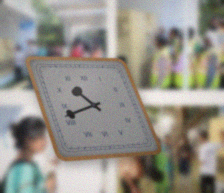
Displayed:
h=10 m=42
